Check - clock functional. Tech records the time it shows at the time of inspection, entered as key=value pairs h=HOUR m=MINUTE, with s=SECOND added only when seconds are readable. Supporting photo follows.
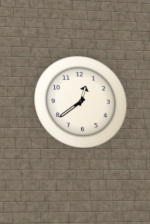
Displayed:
h=12 m=39
